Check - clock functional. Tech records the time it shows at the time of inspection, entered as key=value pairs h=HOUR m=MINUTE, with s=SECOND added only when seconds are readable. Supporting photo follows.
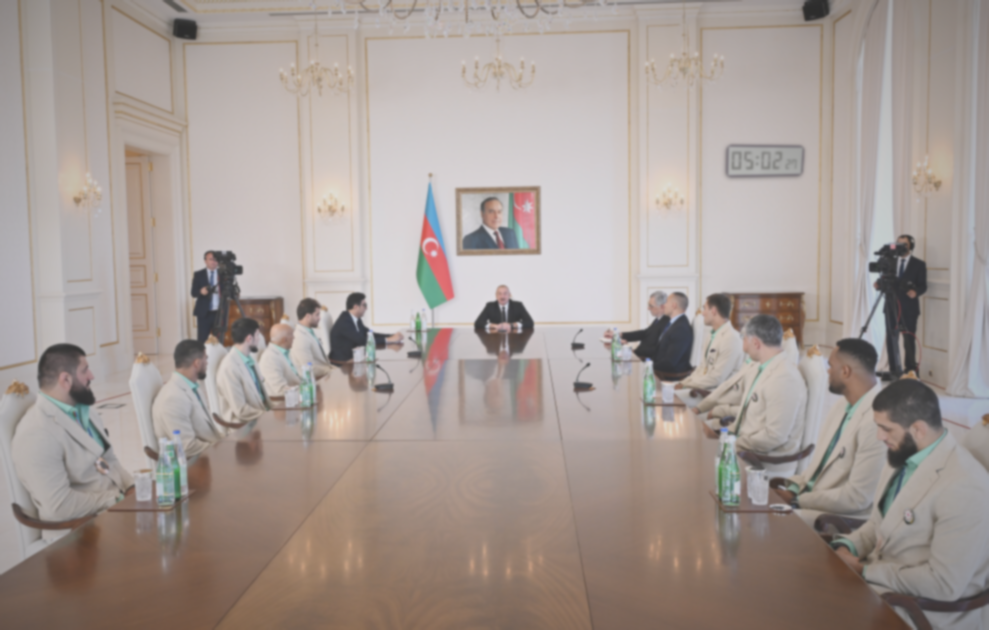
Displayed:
h=5 m=2
